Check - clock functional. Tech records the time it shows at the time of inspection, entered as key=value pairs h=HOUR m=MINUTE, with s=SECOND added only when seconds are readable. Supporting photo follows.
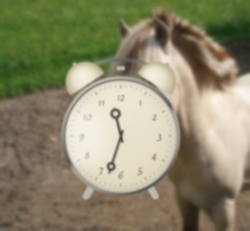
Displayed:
h=11 m=33
